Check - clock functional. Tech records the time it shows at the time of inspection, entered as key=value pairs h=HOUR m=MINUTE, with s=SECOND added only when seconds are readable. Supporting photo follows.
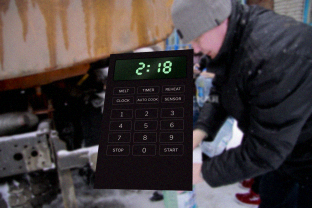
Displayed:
h=2 m=18
